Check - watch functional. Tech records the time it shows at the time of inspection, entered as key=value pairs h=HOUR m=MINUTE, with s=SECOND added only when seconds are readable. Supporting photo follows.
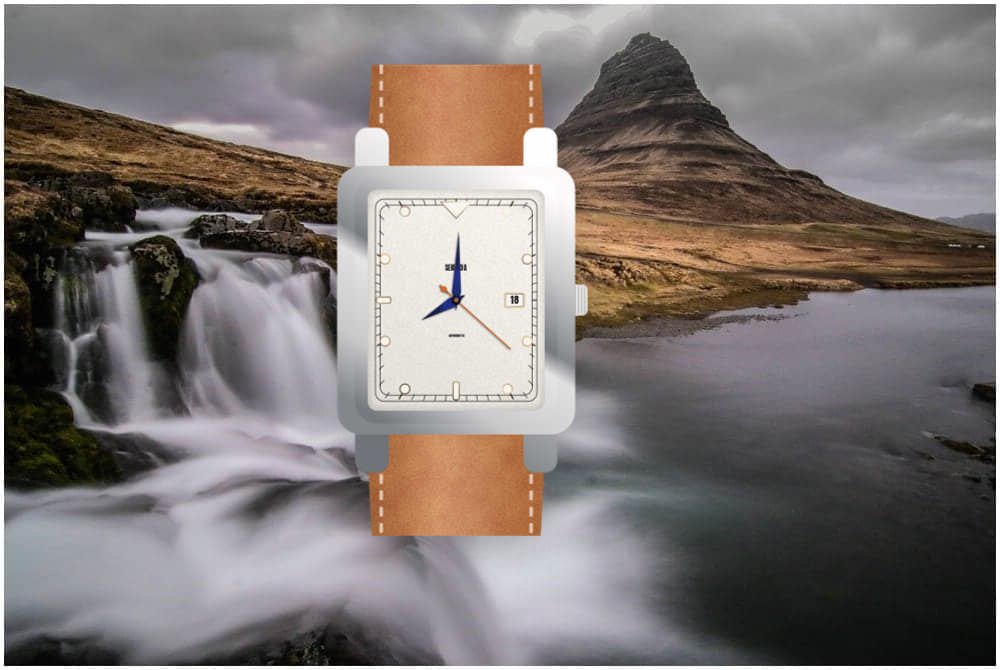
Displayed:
h=8 m=0 s=22
